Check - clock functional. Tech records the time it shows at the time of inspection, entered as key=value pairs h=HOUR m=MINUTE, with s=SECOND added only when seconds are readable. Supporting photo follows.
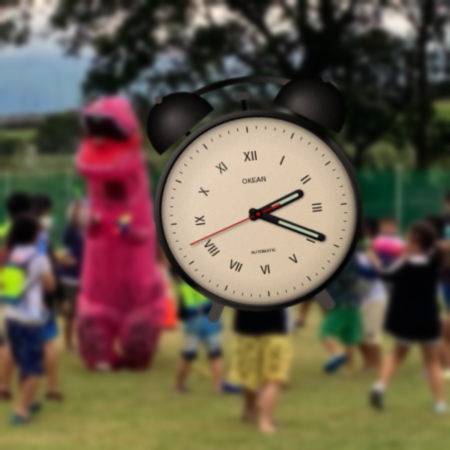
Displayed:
h=2 m=19 s=42
